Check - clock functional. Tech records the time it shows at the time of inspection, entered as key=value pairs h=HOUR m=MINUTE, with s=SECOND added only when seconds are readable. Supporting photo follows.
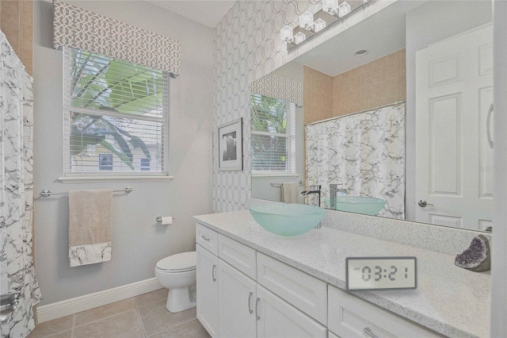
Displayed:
h=3 m=21
